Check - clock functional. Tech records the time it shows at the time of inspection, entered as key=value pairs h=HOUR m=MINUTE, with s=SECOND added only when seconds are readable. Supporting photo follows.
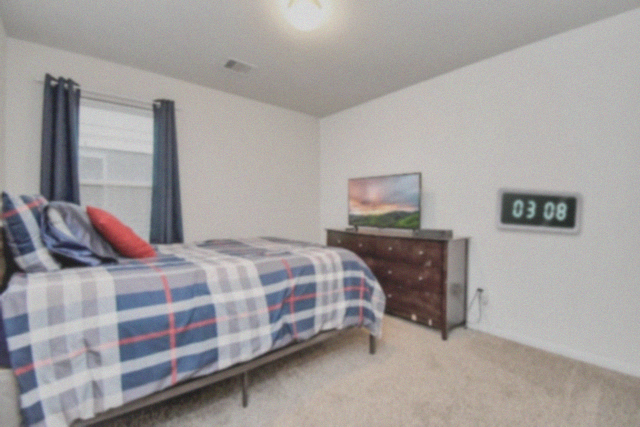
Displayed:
h=3 m=8
